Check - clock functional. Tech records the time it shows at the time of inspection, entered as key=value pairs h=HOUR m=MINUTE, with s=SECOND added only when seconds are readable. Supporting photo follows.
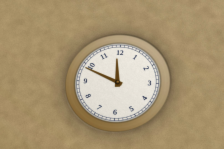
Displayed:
h=11 m=49
